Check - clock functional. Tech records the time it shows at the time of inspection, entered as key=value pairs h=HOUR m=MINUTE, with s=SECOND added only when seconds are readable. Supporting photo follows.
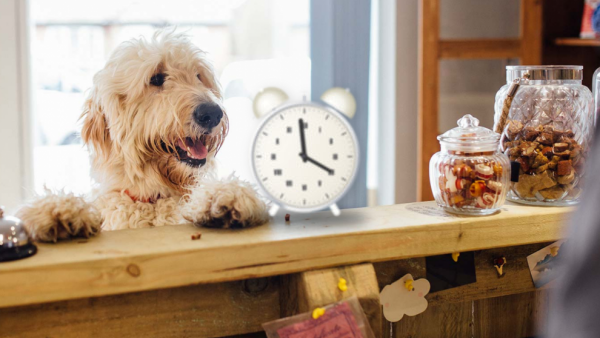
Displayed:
h=3 m=59
